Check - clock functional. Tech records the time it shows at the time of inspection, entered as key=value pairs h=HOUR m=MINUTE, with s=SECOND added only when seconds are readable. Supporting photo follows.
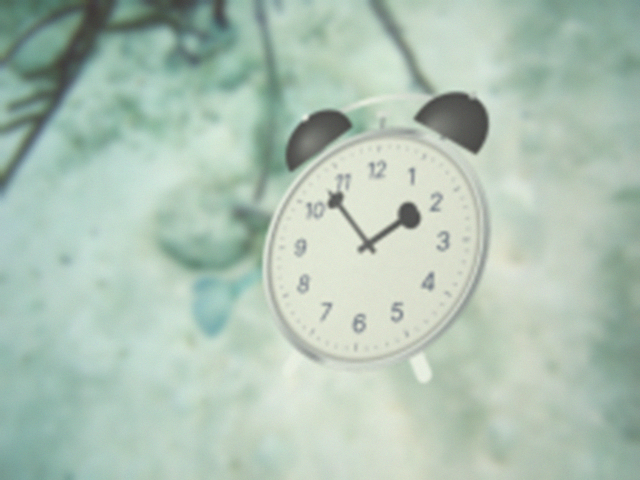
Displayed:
h=1 m=53
